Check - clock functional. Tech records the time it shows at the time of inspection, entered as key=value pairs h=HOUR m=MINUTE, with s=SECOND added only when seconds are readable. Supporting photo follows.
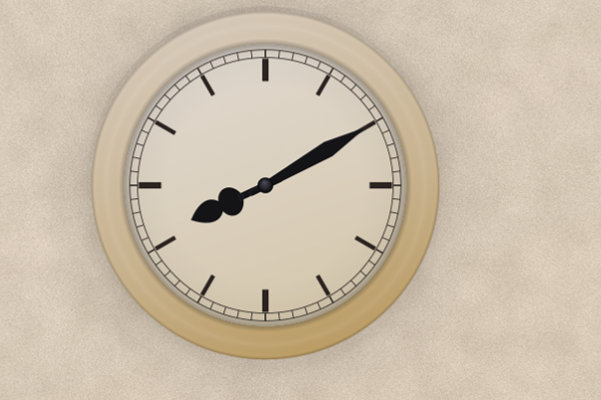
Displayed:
h=8 m=10
